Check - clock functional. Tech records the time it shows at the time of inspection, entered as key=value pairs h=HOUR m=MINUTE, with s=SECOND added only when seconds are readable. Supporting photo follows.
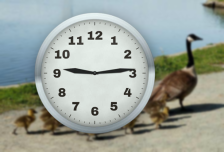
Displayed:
h=9 m=14
